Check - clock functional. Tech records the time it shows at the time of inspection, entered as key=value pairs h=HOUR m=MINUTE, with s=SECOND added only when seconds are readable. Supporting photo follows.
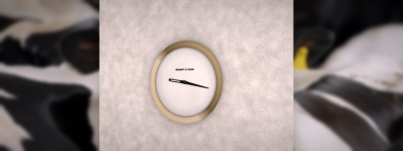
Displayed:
h=9 m=17
